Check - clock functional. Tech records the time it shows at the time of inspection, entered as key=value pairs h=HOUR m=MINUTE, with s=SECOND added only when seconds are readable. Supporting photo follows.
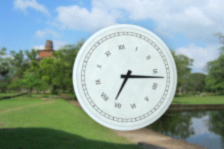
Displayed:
h=7 m=17
